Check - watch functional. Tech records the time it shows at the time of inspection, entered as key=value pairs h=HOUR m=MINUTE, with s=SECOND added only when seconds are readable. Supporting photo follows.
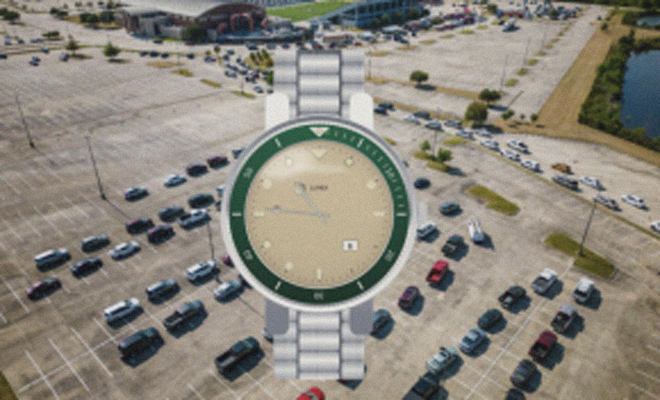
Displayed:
h=10 m=46
